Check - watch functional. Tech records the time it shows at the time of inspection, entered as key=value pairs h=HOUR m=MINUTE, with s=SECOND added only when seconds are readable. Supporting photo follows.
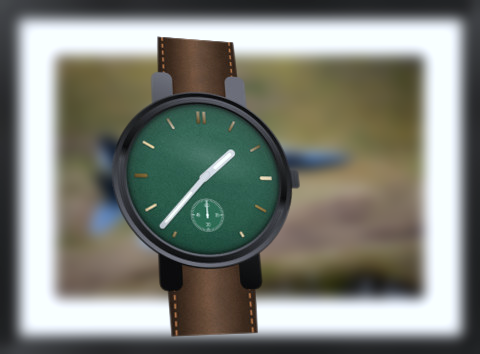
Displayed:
h=1 m=37
